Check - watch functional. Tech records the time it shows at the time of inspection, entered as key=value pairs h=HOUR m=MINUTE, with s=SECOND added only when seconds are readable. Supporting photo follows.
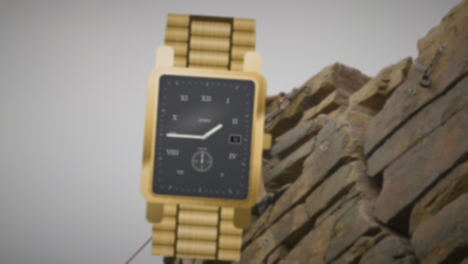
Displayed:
h=1 m=45
